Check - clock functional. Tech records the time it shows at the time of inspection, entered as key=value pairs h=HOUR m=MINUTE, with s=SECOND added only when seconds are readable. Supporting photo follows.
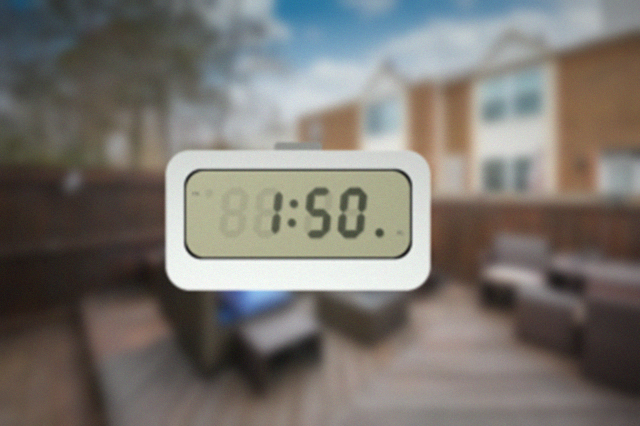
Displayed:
h=1 m=50
